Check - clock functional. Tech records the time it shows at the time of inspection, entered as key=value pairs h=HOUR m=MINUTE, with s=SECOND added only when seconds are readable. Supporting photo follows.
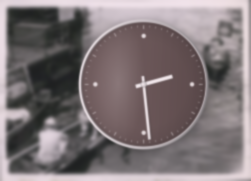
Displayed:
h=2 m=29
